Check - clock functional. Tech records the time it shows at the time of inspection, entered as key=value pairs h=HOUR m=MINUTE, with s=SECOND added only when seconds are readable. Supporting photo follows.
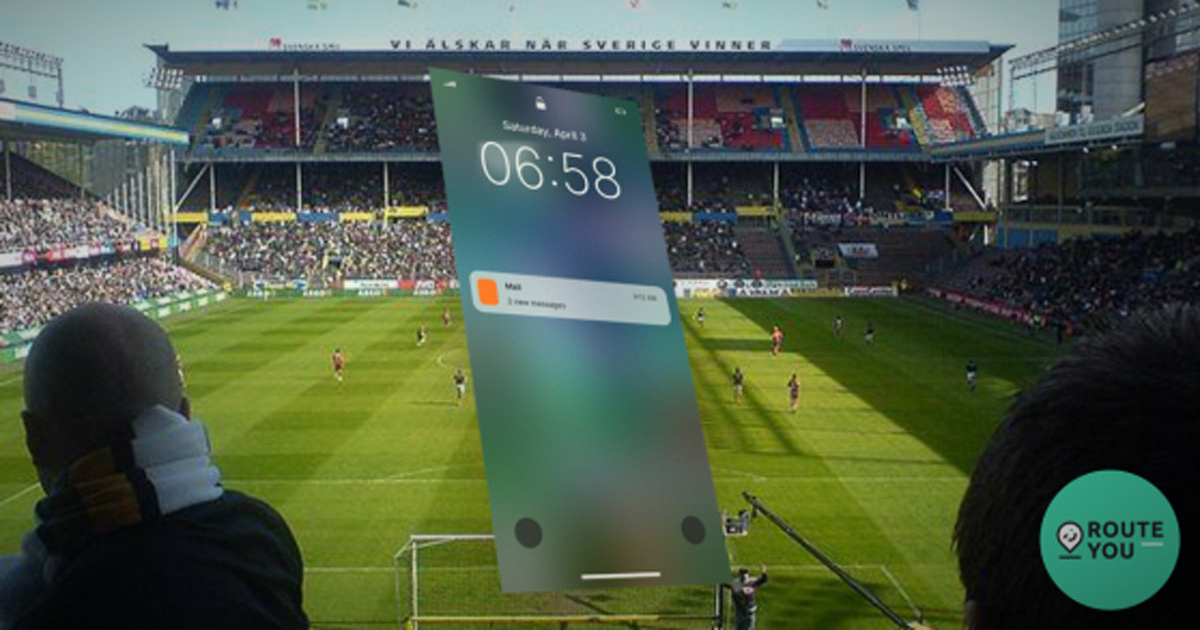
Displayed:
h=6 m=58
